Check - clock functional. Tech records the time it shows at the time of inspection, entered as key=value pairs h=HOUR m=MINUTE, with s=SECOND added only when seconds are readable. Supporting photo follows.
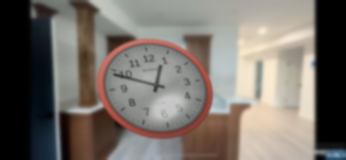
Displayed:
h=12 m=49
